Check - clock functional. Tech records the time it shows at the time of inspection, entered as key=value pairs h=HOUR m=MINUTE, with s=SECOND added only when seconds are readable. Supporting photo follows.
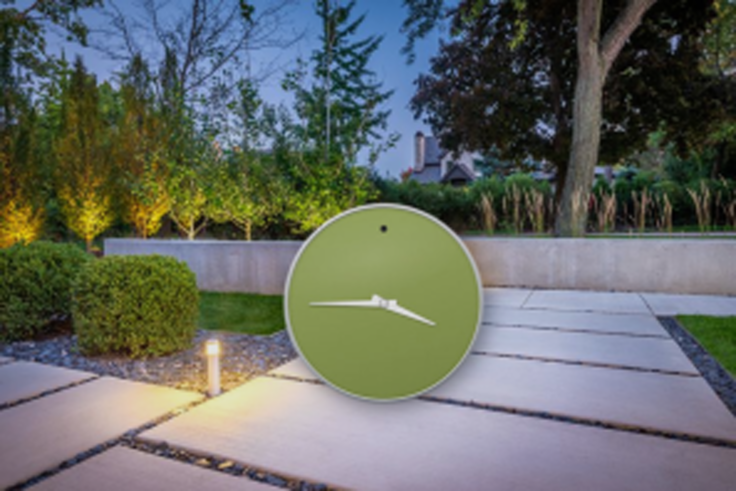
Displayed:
h=3 m=45
